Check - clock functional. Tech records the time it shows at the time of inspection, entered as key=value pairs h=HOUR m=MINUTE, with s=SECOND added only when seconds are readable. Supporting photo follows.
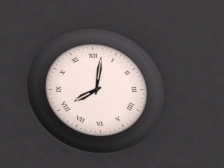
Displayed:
h=8 m=2
